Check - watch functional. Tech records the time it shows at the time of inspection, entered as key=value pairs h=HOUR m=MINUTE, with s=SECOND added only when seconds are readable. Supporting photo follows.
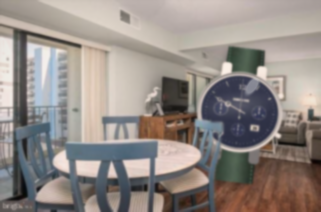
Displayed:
h=9 m=49
